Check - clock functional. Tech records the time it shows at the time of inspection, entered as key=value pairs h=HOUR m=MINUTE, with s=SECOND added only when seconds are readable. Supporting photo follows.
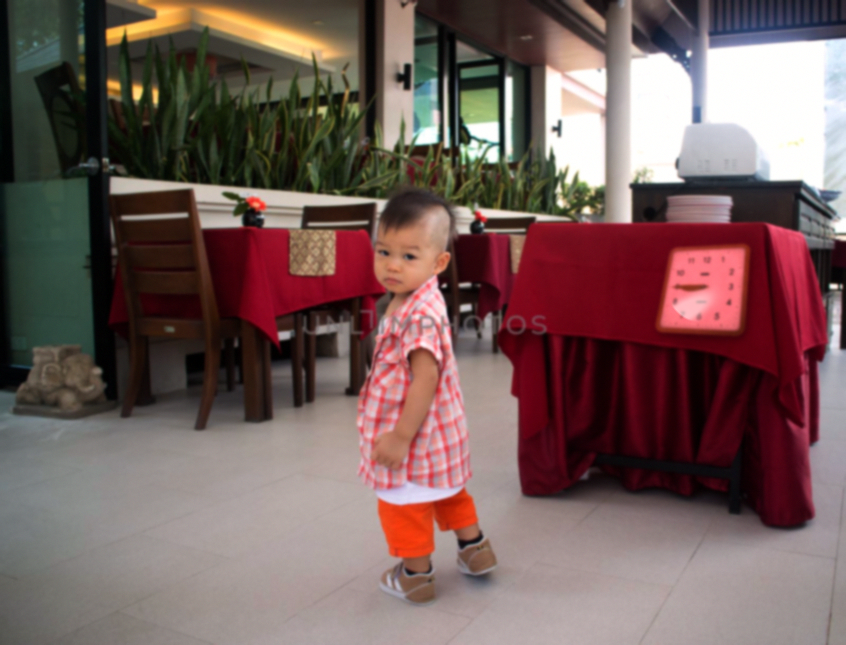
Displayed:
h=8 m=45
